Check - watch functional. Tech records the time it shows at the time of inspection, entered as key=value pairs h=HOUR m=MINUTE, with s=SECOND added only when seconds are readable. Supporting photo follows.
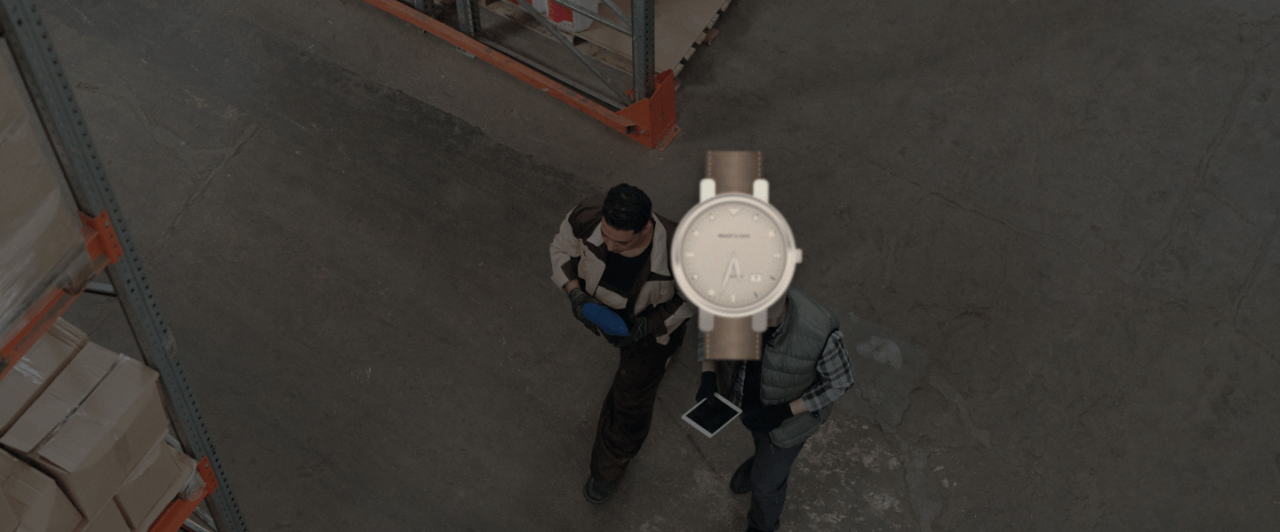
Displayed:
h=5 m=33
